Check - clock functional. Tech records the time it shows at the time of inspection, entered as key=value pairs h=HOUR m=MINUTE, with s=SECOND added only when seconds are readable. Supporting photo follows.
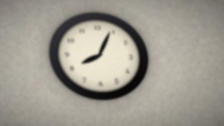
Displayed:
h=8 m=4
